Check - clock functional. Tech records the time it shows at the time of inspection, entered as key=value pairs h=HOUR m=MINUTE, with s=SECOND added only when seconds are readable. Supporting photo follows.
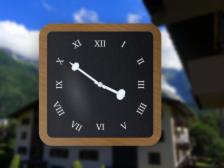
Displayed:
h=3 m=51
